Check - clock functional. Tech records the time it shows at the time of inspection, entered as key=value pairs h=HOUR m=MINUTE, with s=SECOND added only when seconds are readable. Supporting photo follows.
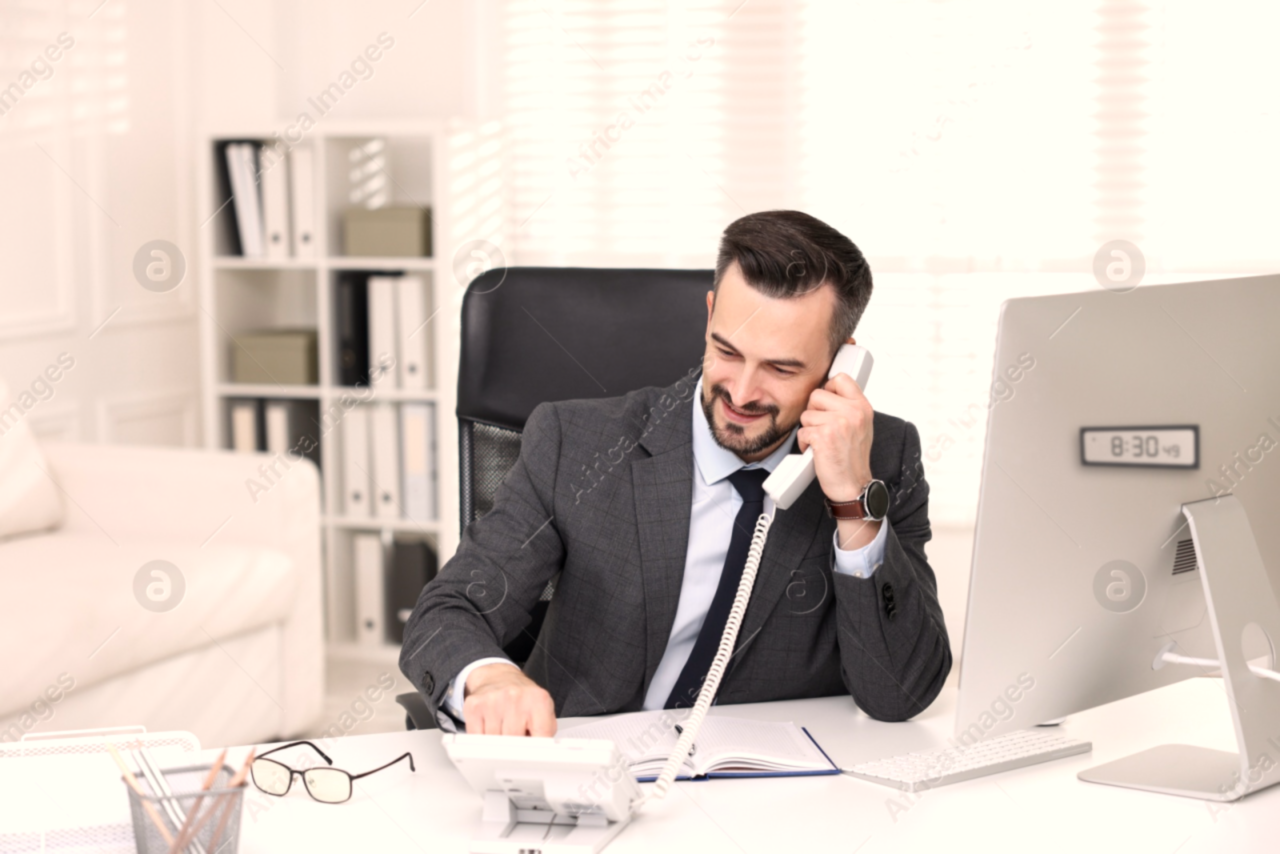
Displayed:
h=8 m=30
